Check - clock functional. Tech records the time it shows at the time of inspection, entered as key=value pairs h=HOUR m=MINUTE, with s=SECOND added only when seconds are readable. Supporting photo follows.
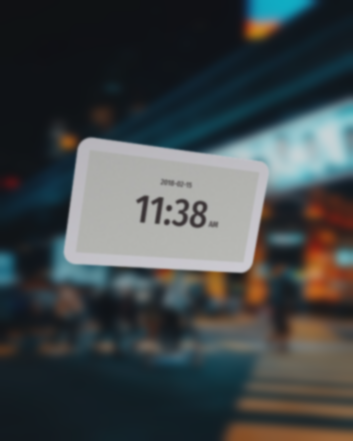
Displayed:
h=11 m=38
